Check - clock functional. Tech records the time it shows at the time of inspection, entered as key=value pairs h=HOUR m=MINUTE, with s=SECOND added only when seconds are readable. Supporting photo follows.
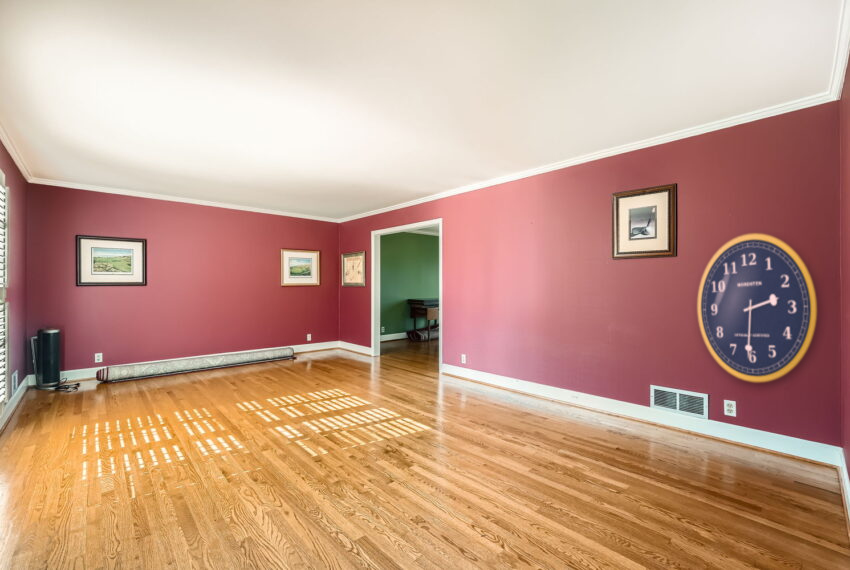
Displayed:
h=2 m=31
